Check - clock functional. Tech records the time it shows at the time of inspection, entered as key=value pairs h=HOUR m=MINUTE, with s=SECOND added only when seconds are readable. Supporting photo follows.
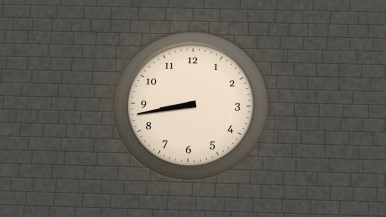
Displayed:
h=8 m=43
